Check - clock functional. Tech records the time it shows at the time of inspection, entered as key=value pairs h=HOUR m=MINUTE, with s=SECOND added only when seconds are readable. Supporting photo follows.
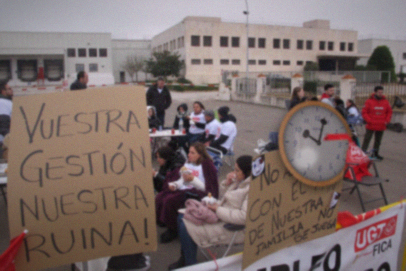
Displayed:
h=10 m=3
